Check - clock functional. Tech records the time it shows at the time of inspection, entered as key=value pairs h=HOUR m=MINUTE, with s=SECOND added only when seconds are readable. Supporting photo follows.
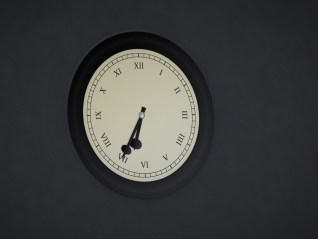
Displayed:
h=6 m=35
